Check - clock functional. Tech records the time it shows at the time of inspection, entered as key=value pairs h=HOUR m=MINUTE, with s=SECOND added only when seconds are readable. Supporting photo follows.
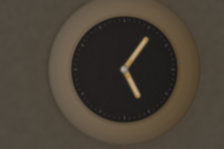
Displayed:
h=5 m=6
